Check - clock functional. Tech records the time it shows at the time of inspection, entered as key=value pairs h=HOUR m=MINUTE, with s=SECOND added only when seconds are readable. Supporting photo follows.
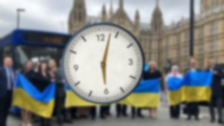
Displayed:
h=6 m=3
